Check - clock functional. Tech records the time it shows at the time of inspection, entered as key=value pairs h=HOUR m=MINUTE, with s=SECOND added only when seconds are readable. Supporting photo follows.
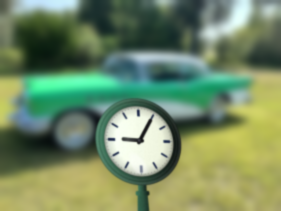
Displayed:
h=9 m=5
